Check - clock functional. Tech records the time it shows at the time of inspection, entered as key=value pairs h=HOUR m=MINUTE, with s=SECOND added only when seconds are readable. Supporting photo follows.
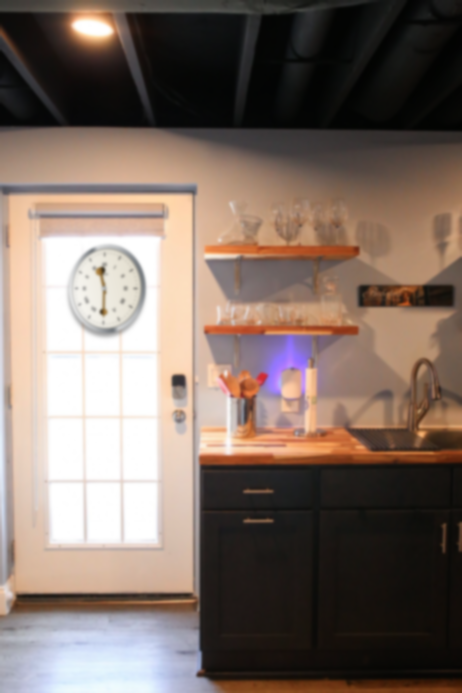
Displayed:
h=11 m=30
